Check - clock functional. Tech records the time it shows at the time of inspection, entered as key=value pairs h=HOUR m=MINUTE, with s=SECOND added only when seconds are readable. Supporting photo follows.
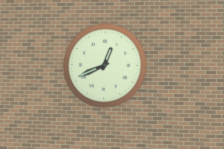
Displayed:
h=12 m=41
